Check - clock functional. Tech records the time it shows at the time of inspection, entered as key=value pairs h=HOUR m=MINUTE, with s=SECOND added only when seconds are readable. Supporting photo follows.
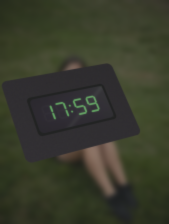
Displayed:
h=17 m=59
